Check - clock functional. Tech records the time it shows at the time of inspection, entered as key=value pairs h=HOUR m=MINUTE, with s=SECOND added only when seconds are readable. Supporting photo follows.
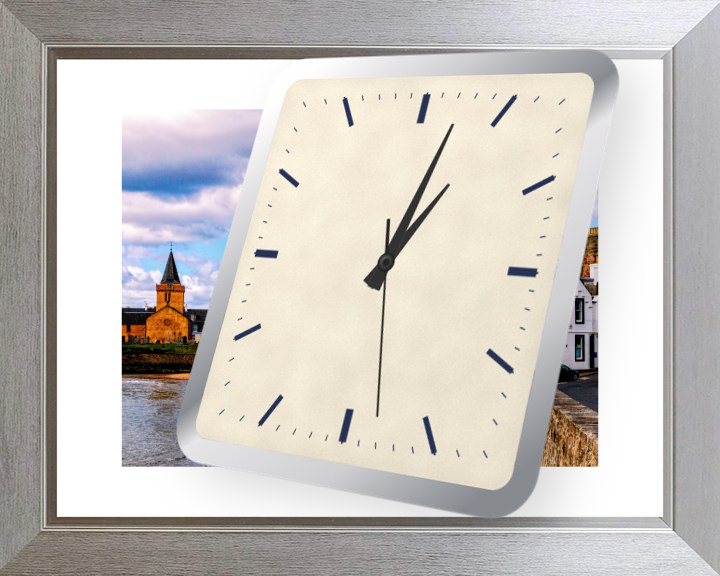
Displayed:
h=1 m=2 s=28
